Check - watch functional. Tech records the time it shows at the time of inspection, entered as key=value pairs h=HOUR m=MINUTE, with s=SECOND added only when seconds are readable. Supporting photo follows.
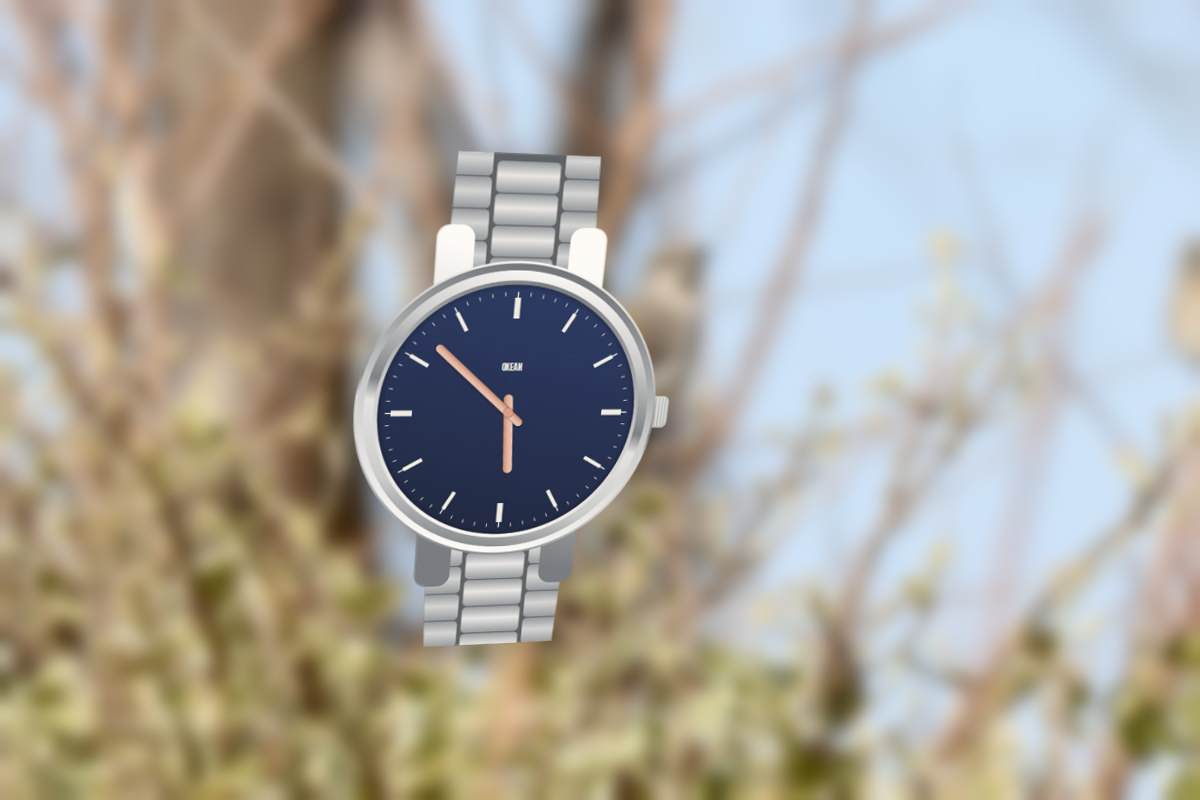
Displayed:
h=5 m=52
